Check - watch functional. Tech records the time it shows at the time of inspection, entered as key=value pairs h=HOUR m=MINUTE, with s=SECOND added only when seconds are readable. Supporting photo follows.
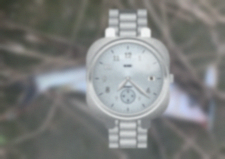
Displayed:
h=7 m=22
